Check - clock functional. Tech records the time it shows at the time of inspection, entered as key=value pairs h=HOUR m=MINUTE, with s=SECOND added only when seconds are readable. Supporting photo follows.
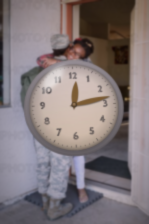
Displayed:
h=12 m=13
